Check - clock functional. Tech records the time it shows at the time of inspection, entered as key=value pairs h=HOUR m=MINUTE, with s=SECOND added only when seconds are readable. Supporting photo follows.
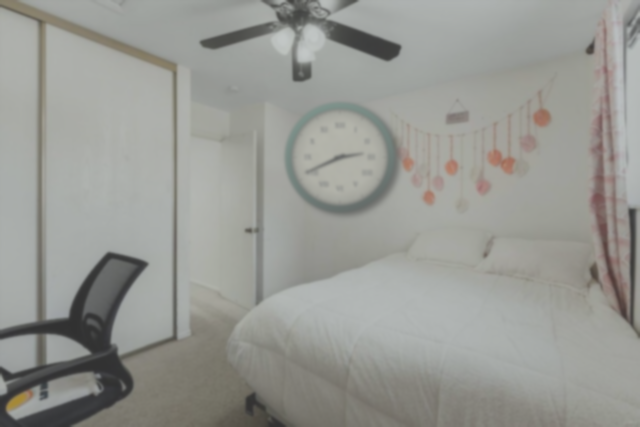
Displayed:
h=2 m=41
